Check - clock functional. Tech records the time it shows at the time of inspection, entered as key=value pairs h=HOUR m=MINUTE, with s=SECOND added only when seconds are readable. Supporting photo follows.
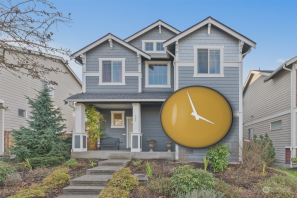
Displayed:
h=3 m=57
